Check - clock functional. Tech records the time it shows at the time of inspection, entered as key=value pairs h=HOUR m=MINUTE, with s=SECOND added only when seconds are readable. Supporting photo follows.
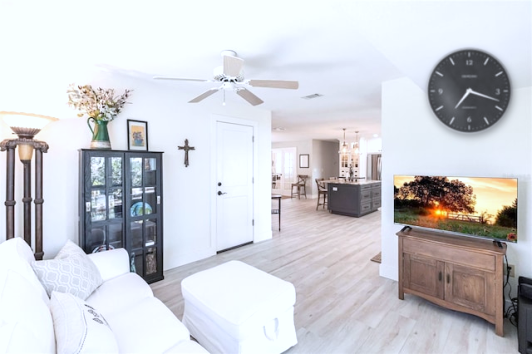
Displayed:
h=7 m=18
